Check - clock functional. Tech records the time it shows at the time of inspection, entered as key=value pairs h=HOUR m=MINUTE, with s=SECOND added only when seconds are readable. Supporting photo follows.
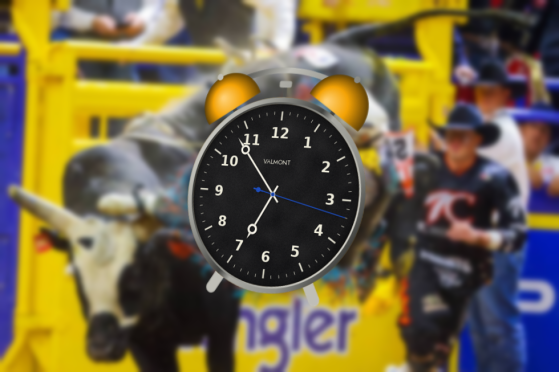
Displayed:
h=6 m=53 s=17
